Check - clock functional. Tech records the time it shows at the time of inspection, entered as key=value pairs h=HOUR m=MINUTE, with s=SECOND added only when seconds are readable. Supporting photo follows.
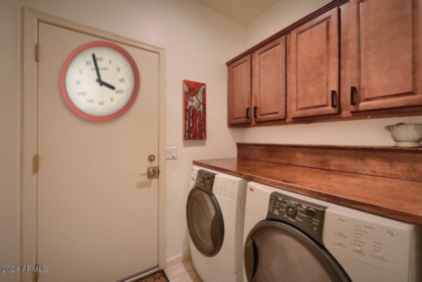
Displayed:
h=3 m=58
